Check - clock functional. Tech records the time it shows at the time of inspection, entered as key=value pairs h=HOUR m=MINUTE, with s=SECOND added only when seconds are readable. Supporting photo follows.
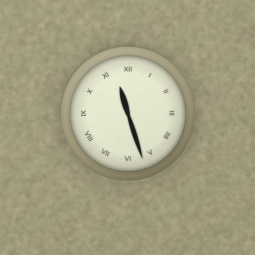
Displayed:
h=11 m=27
